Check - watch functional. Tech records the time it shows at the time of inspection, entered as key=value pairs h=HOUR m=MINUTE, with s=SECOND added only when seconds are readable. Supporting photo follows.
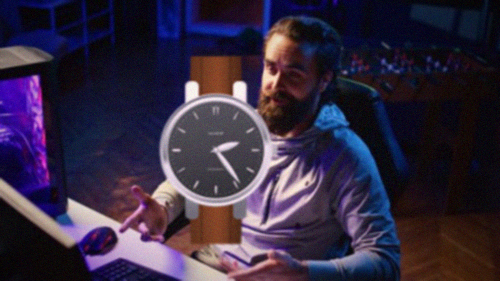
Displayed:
h=2 m=24
